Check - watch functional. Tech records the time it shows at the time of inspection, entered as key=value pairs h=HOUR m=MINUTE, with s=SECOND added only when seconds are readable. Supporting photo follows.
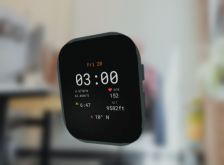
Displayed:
h=3 m=0
